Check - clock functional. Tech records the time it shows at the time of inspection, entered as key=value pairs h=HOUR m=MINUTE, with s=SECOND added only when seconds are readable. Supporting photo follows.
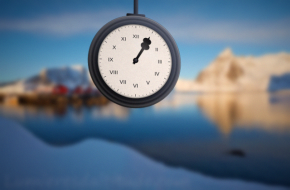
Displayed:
h=1 m=5
